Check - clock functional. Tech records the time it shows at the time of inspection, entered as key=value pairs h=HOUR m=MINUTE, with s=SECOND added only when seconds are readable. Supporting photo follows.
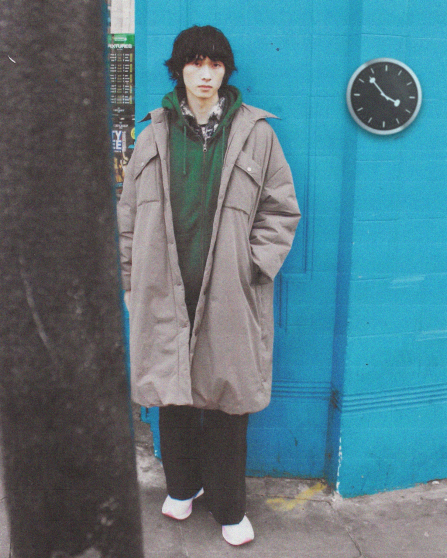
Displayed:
h=3 m=53
